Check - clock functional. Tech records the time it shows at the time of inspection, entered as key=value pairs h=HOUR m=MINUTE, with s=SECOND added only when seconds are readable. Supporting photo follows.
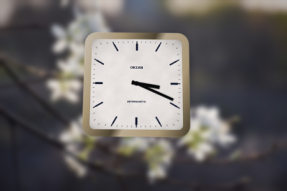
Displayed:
h=3 m=19
